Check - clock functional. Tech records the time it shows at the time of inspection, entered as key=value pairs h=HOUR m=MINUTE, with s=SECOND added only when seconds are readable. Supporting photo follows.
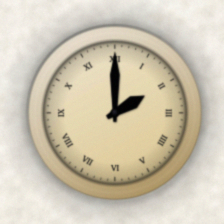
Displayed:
h=2 m=0
